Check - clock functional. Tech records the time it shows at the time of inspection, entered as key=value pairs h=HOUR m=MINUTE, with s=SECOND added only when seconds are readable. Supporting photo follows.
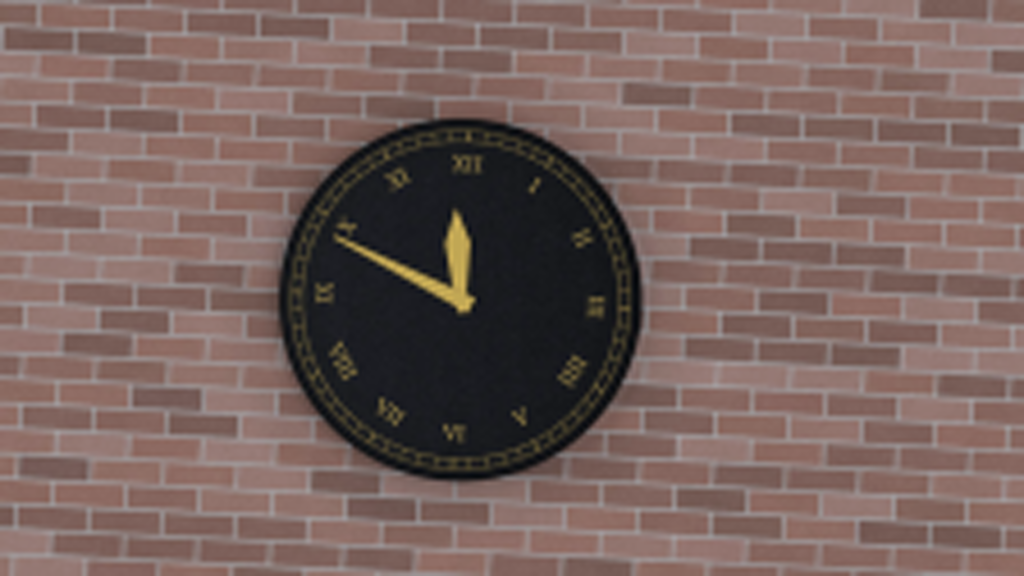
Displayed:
h=11 m=49
